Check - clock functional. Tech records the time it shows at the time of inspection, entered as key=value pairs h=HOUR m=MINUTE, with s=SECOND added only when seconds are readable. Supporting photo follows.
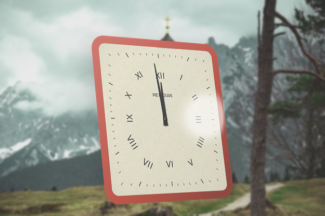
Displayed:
h=11 m=59
